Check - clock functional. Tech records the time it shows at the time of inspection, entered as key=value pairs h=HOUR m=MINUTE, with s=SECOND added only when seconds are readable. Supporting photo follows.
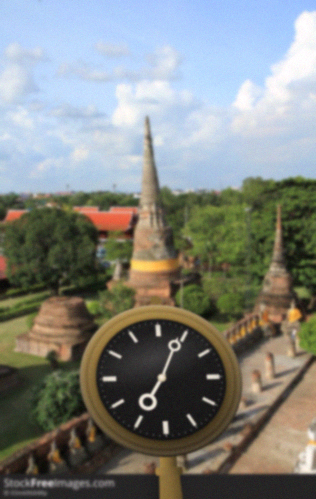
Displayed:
h=7 m=4
